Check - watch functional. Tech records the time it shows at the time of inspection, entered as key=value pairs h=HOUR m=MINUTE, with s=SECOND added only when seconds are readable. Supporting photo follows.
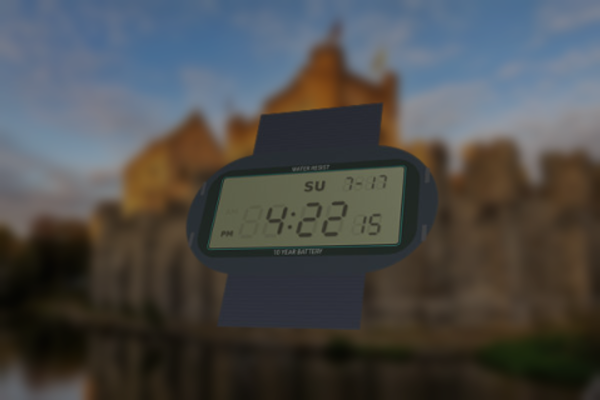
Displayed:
h=4 m=22 s=15
